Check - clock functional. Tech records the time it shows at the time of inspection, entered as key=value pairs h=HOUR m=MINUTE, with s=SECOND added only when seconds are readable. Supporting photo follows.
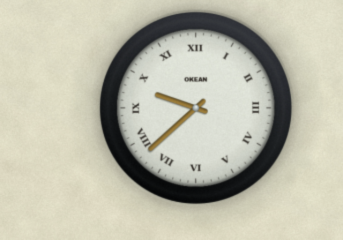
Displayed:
h=9 m=38
